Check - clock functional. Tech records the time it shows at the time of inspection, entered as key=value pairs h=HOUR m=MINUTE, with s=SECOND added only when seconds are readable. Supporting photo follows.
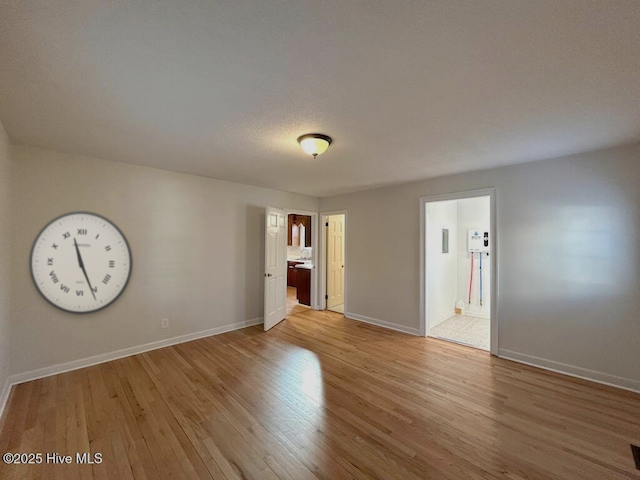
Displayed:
h=11 m=26
